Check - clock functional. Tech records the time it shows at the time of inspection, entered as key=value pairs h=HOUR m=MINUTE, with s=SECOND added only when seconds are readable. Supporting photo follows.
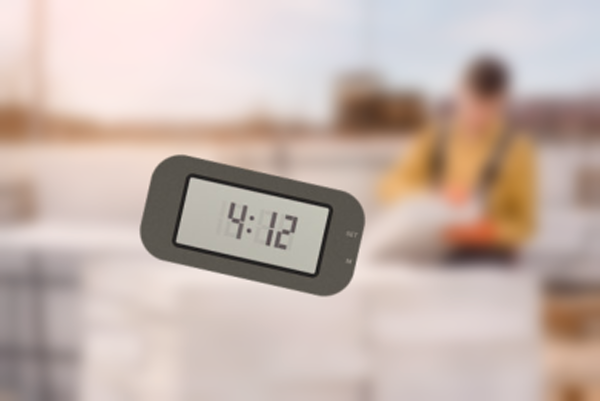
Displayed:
h=4 m=12
